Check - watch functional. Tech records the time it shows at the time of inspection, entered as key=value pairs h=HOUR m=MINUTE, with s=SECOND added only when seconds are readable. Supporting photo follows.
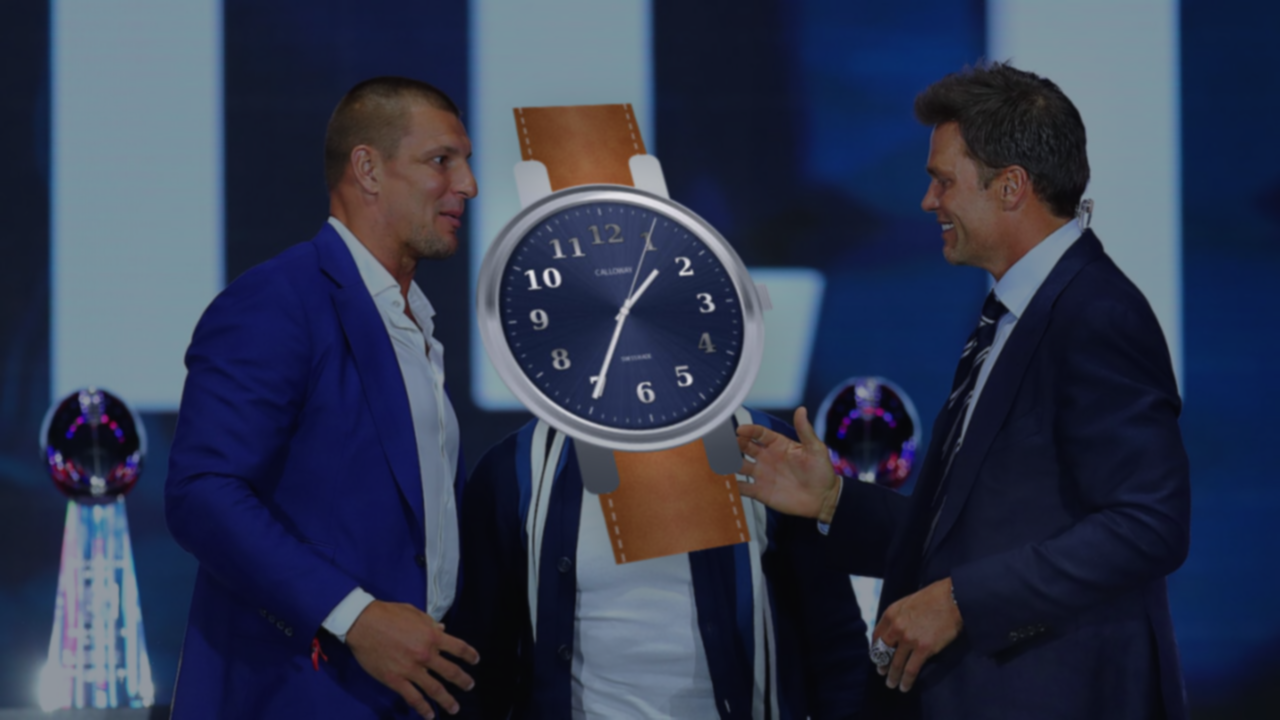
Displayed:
h=1 m=35 s=5
